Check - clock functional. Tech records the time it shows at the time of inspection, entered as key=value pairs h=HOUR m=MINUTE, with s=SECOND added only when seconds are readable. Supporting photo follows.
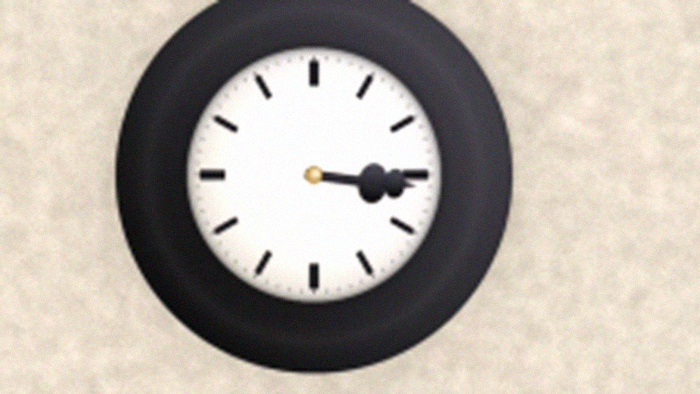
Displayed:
h=3 m=16
